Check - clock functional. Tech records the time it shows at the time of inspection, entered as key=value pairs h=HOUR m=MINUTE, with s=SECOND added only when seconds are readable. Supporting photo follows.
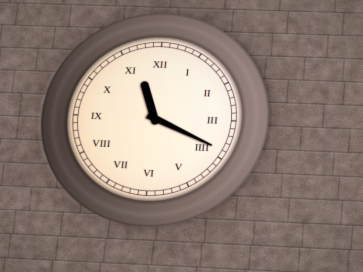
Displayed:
h=11 m=19
